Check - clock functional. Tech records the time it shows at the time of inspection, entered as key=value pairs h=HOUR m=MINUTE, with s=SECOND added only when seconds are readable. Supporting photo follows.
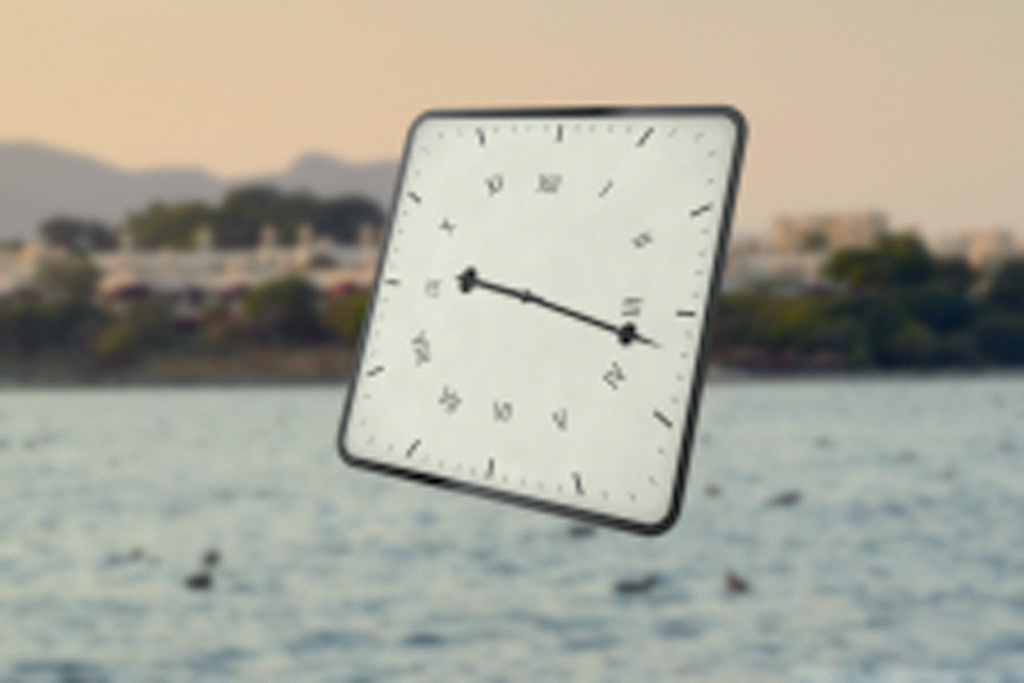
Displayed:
h=9 m=17
